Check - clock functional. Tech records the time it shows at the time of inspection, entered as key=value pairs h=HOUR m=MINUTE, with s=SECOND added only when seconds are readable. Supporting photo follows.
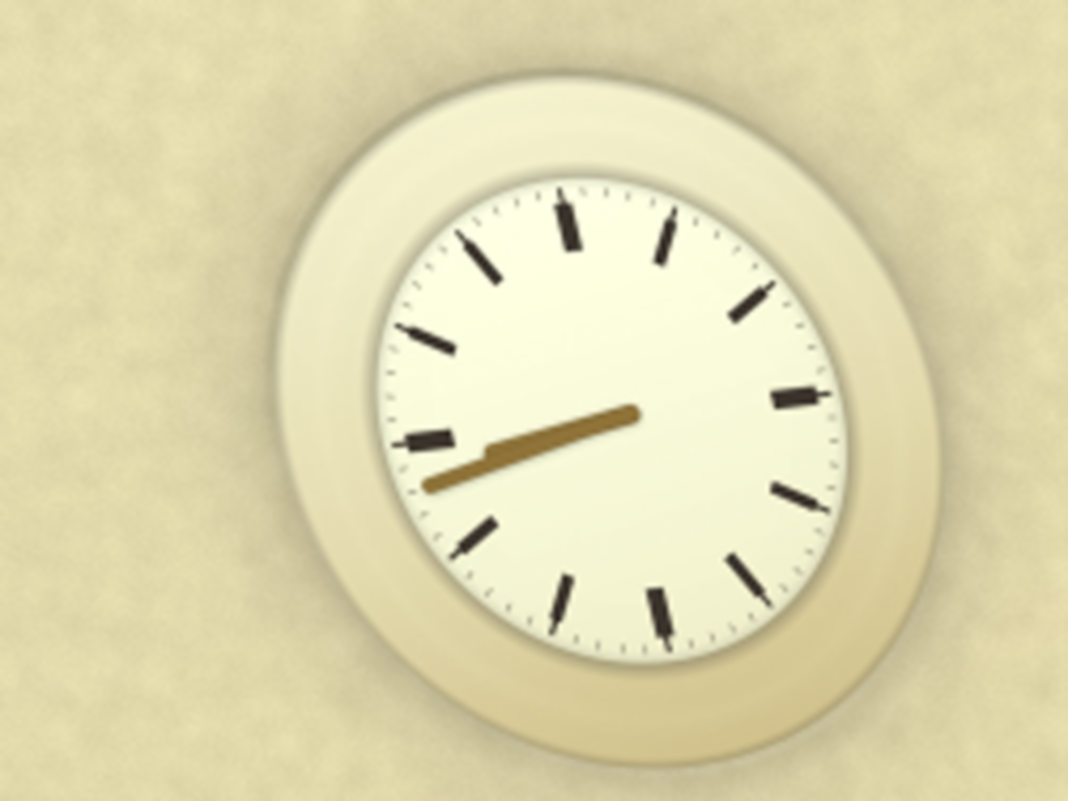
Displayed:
h=8 m=43
